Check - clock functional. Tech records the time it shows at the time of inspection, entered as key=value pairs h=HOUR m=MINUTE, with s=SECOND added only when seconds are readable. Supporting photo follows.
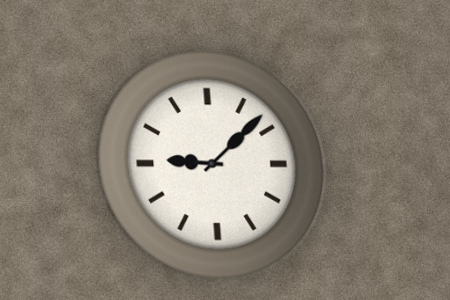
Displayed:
h=9 m=8
